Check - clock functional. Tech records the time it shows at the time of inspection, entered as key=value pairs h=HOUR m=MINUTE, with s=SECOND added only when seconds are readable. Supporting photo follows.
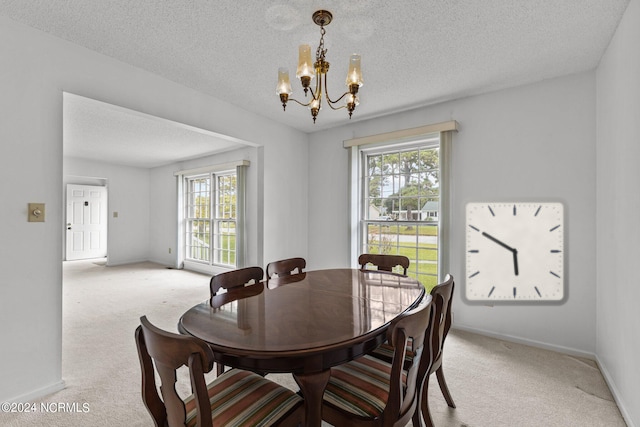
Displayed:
h=5 m=50
